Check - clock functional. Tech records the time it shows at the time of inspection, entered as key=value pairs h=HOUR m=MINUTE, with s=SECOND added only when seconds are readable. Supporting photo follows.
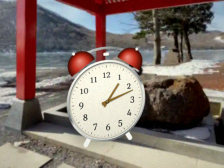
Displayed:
h=1 m=12
